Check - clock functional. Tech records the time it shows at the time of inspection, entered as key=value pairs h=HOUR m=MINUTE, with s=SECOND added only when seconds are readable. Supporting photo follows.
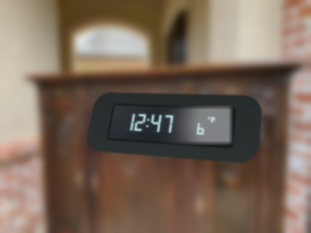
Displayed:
h=12 m=47
